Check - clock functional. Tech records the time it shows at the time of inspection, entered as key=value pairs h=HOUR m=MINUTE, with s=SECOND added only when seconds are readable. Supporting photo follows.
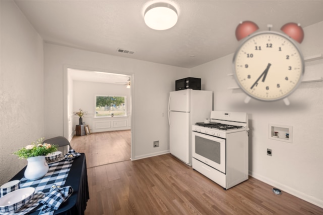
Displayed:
h=6 m=36
